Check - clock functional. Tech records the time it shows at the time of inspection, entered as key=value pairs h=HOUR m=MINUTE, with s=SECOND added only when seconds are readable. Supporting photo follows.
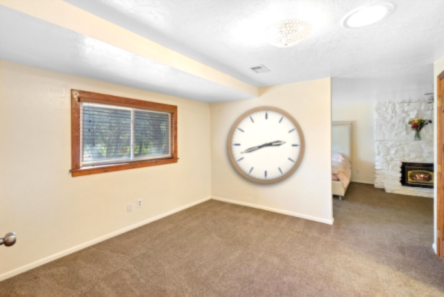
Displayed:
h=2 m=42
